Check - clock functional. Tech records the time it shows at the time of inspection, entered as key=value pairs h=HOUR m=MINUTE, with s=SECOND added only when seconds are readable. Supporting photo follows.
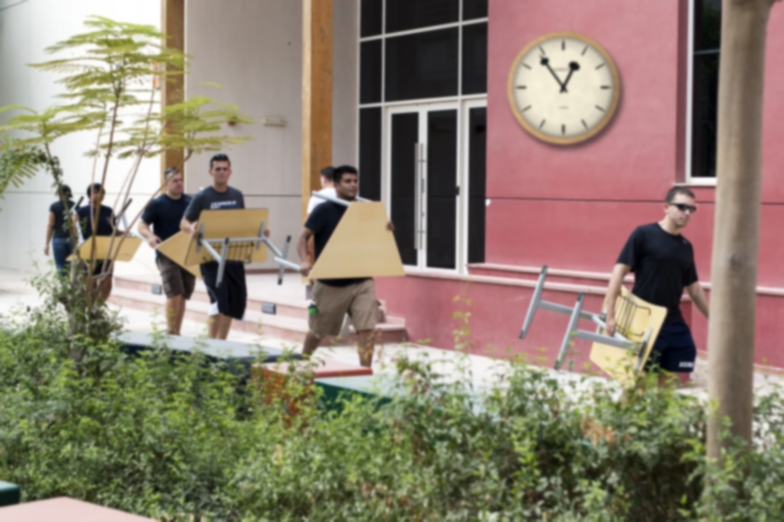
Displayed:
h=12 m=54
